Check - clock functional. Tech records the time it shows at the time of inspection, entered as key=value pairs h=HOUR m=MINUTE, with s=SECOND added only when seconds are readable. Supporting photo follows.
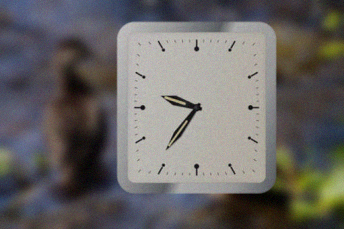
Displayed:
h=9 m=36
